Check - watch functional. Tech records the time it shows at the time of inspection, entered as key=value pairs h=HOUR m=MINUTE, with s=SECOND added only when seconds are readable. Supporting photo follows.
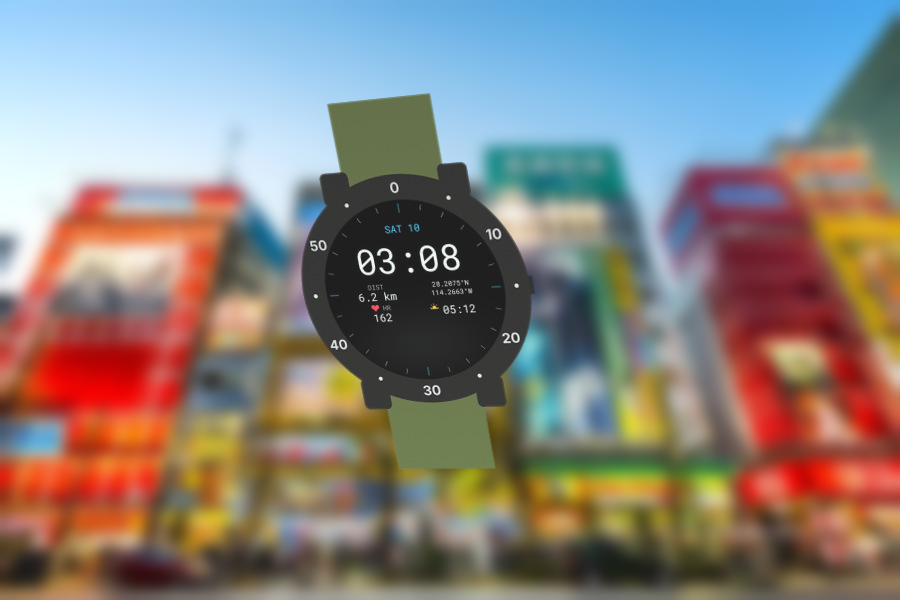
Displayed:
h=3 m=8
